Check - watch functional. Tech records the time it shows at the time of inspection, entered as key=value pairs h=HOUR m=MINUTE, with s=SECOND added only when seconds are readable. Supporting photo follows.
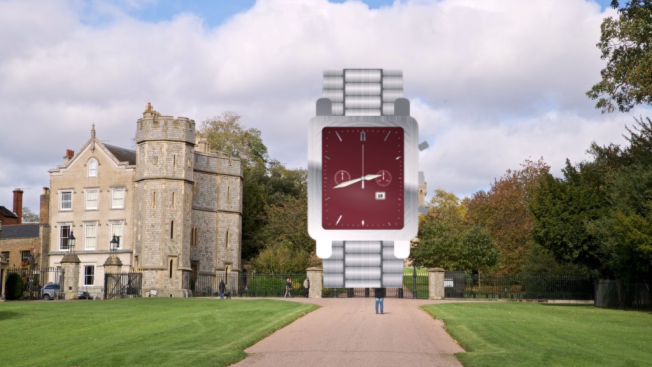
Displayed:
h=2 m=42
